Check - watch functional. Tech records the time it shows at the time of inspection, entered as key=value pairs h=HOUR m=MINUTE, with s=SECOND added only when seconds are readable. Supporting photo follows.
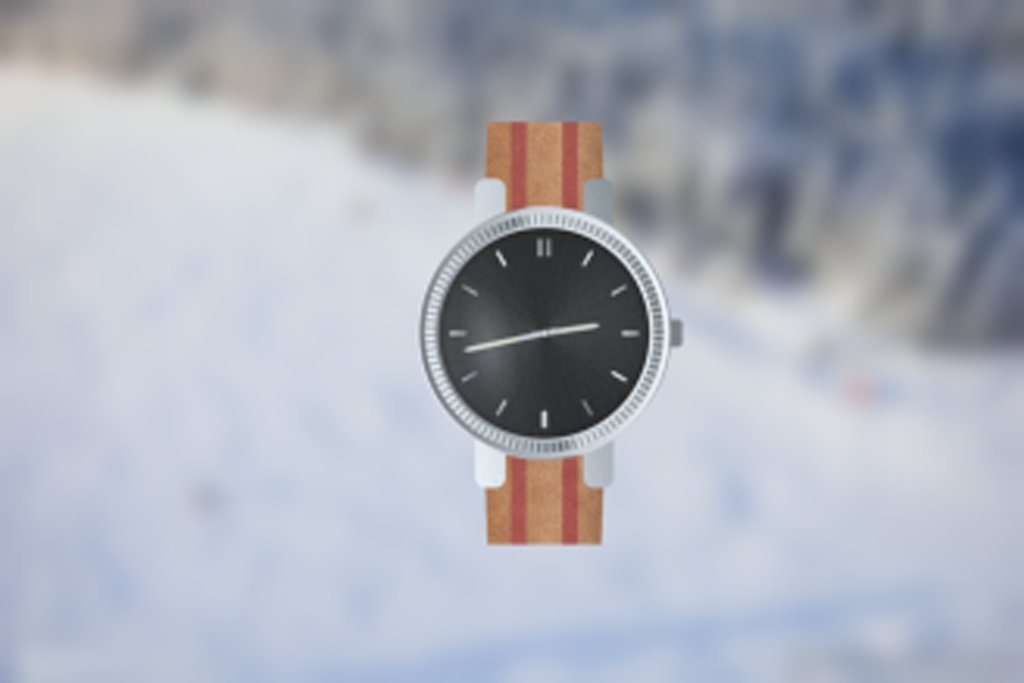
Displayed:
h=2 m=43
